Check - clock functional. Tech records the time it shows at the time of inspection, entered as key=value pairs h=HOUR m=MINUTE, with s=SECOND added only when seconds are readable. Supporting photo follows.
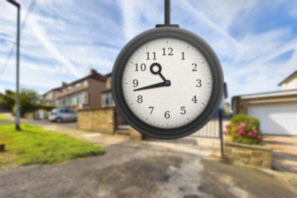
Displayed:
h=10 m=43
